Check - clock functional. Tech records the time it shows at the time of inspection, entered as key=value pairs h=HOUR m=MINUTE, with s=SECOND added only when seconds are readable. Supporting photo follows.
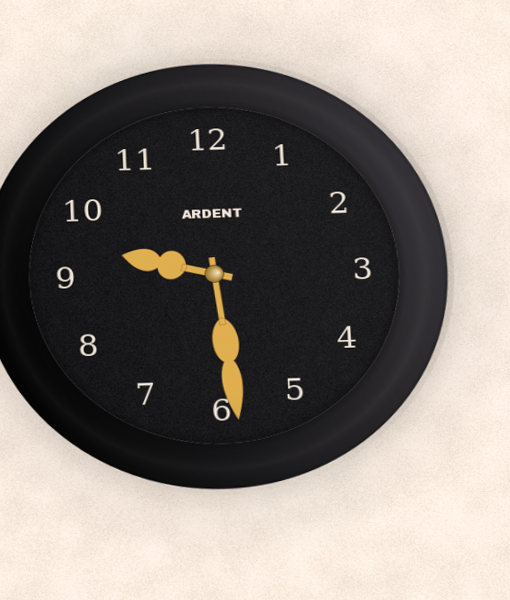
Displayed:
h=9 m=29
